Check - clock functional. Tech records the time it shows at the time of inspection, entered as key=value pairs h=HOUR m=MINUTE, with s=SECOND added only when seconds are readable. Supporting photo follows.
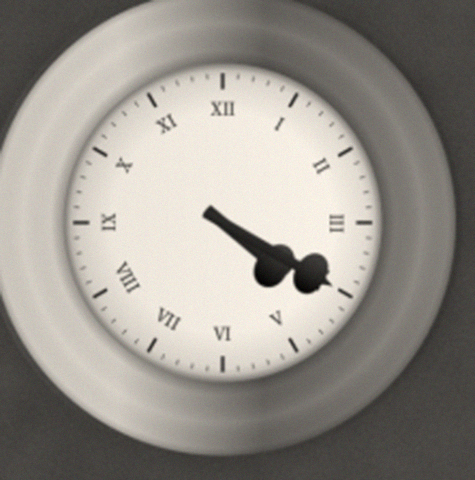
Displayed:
h=4 m=20
